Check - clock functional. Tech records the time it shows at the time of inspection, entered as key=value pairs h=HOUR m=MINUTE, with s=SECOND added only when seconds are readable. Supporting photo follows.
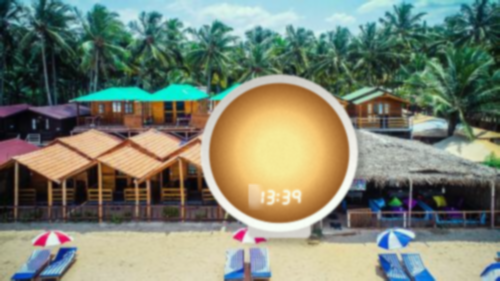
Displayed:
h=13 m=39
